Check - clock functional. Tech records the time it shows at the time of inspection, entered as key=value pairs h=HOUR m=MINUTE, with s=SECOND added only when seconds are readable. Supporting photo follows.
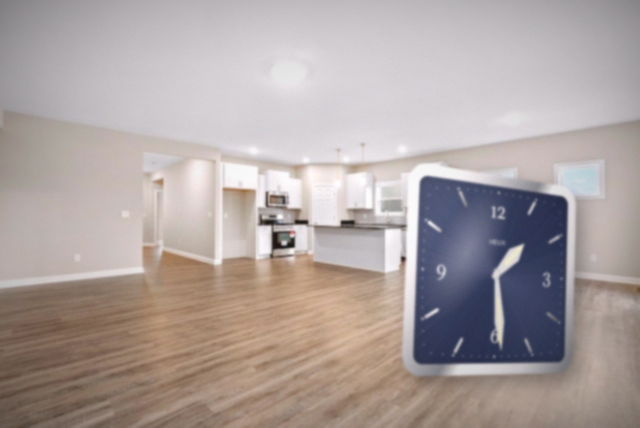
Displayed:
h=1 m=29
